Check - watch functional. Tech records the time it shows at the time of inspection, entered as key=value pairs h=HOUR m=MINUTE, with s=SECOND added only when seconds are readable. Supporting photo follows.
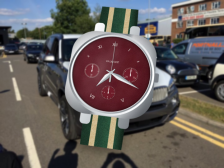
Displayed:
h=7 m=19
